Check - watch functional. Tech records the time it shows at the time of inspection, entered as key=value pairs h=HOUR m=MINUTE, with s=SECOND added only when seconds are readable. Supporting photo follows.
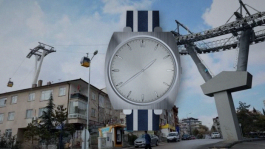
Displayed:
h=1 m=39
